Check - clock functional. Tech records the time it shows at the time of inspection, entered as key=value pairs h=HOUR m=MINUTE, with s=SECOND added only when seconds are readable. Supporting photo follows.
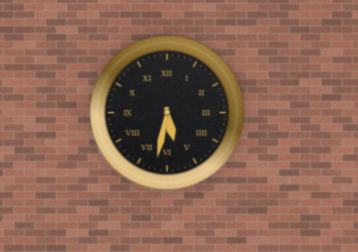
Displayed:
h=5 m=32
